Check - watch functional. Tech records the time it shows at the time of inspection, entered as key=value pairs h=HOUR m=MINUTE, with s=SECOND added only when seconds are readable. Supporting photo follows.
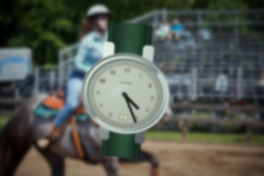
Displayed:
h=4 m=26
